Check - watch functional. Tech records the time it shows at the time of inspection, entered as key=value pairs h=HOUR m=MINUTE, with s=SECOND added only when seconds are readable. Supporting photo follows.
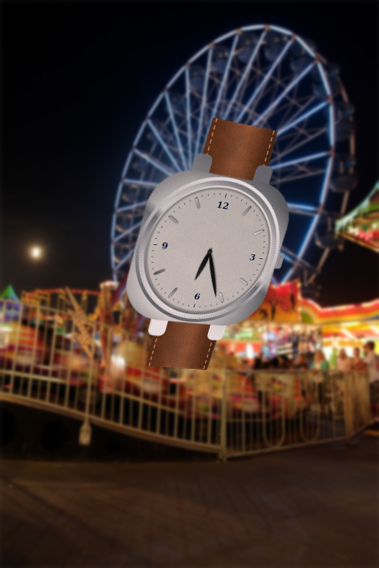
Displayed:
h=6 m=26
